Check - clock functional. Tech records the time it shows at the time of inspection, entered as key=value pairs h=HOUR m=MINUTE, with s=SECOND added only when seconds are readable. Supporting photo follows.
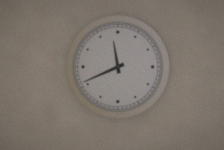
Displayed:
h=11 m=41
